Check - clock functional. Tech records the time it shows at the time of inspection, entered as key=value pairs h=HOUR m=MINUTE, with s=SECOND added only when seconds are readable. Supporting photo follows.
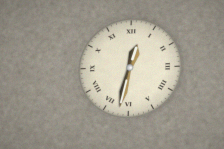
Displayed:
h=12 m=32
